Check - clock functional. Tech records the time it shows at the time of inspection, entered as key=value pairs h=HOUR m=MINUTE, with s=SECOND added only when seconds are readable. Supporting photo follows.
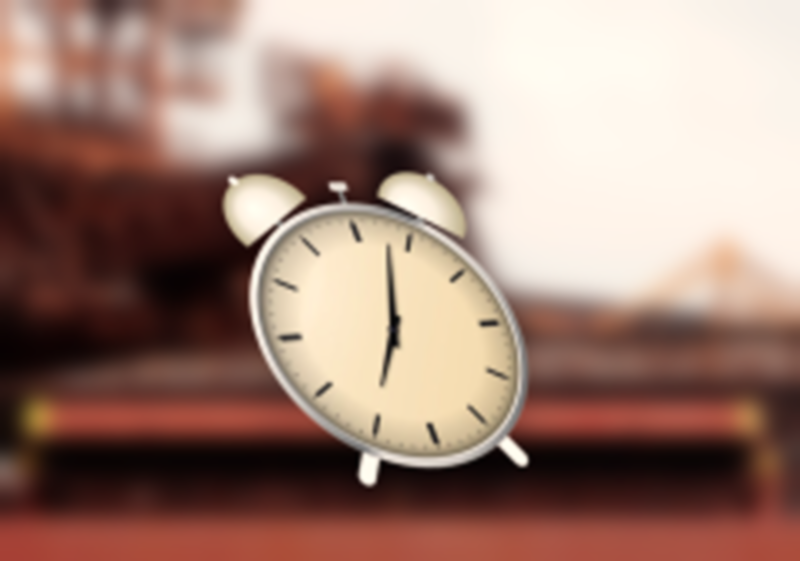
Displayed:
h=7 m=3
